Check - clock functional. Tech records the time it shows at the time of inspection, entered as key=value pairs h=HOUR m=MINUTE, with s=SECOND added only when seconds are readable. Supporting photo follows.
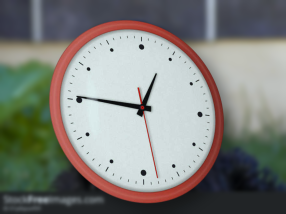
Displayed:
h=12 m=45 s=28
